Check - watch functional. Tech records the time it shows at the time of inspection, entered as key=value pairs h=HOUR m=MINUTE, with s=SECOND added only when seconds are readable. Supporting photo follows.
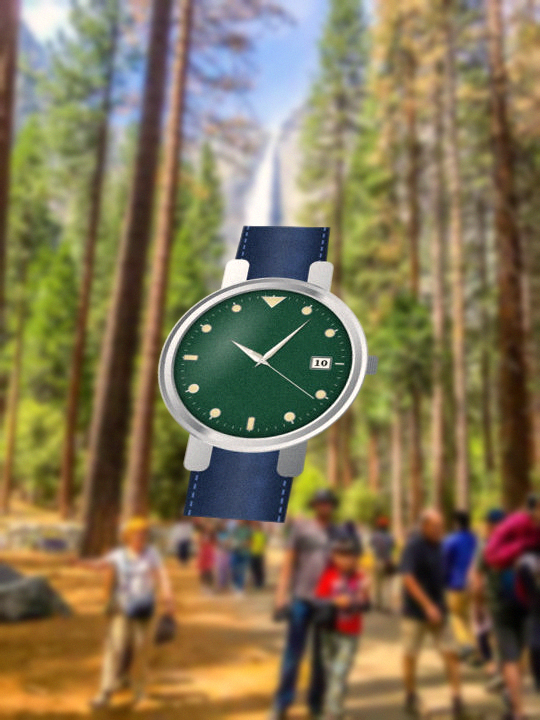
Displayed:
h=10 m=6 s=21
